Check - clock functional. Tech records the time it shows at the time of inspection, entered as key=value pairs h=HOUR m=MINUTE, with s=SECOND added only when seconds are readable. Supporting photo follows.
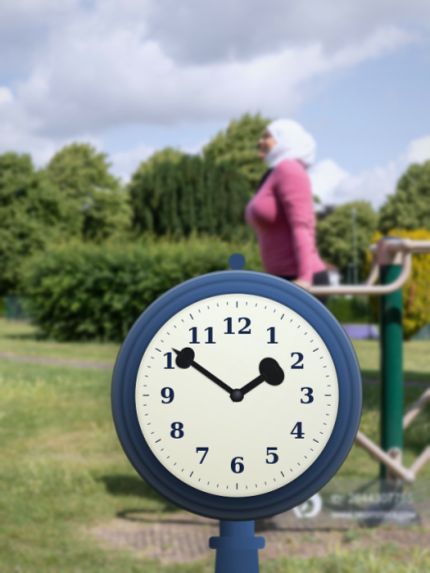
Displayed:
h=1 m=51
